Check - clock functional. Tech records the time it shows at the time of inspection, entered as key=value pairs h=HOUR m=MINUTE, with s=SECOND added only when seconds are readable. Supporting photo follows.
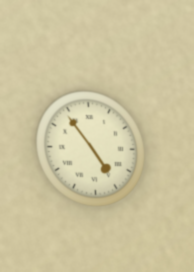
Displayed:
h=4 m=54
